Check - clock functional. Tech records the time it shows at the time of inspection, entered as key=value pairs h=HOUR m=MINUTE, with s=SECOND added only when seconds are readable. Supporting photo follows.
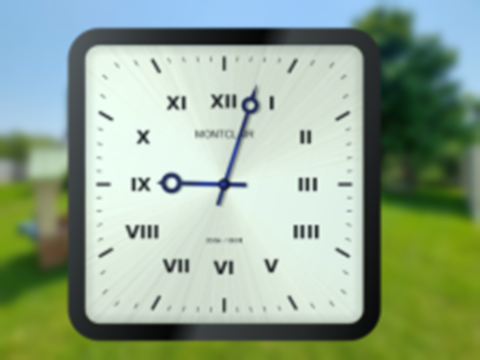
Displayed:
h=9 m=3
